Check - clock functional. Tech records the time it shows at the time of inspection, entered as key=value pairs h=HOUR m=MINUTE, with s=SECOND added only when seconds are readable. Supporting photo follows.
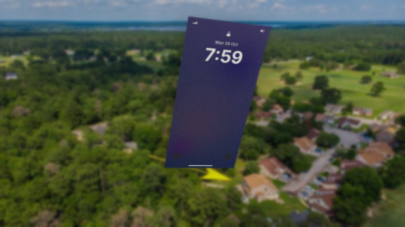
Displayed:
h=7 m=59
